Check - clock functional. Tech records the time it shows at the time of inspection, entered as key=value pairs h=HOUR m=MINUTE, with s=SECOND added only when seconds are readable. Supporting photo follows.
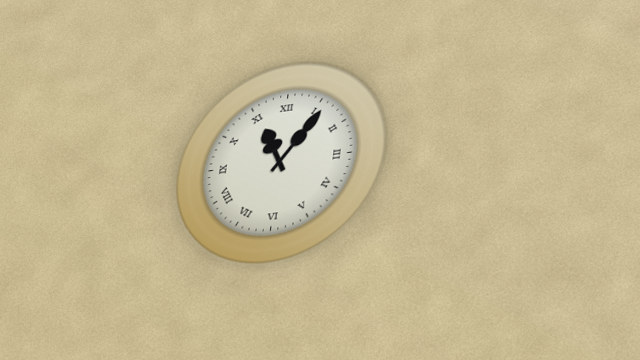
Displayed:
h=11 m=6
